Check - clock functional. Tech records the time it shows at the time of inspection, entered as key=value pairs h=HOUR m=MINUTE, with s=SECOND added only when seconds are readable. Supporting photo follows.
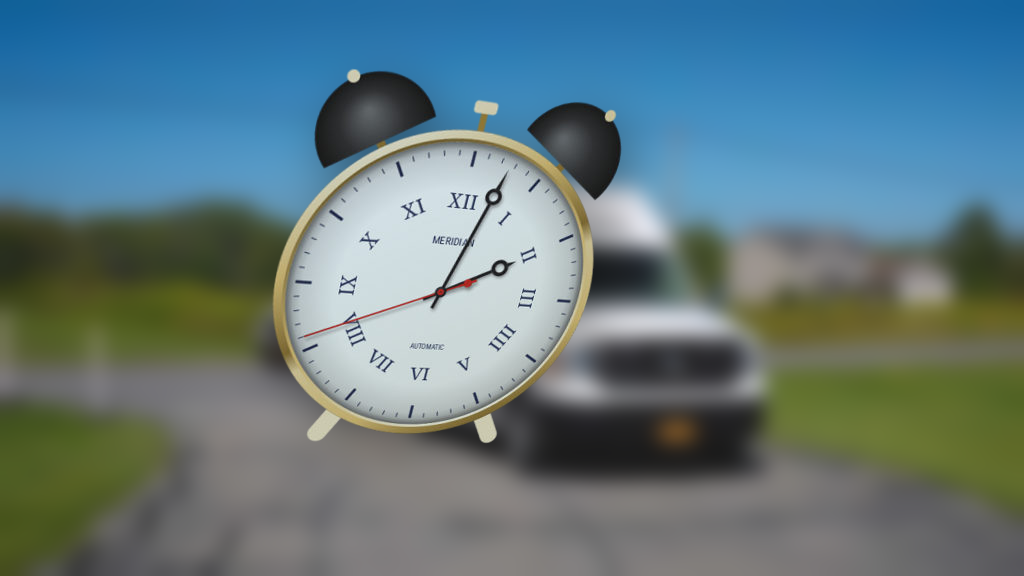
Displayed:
h=2 m=2 s=41
